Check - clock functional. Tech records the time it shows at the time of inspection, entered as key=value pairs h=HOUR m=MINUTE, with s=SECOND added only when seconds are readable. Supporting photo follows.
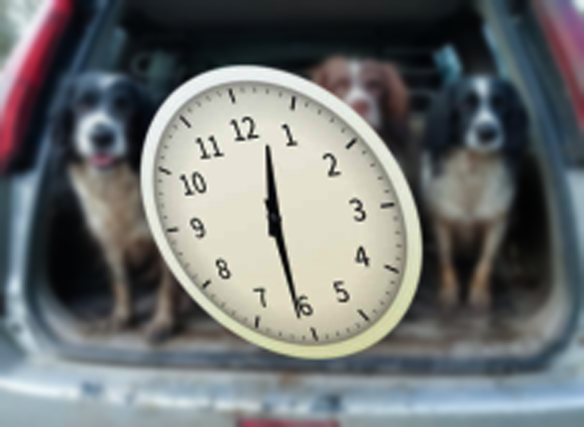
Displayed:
h=12 m=31
